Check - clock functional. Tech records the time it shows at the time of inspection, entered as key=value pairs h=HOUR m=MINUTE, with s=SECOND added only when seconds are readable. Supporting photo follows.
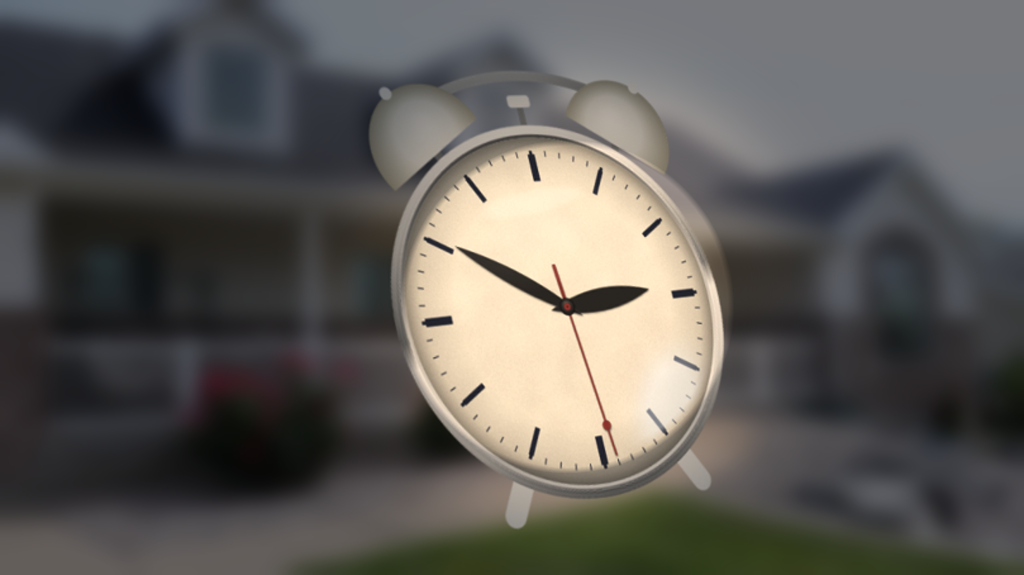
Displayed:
h=2 m=50 s=29
